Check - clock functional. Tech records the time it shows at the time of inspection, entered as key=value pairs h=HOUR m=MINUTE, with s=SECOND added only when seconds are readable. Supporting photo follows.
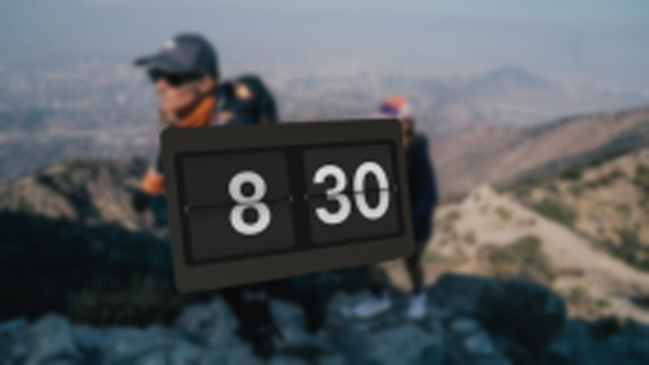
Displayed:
h=8 m=30
